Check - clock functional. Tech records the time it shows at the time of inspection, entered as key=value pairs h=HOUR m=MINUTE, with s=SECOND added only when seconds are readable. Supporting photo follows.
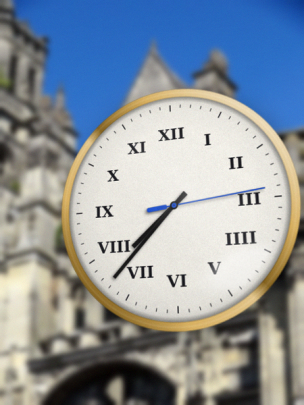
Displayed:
h=7 m=37 s=14
